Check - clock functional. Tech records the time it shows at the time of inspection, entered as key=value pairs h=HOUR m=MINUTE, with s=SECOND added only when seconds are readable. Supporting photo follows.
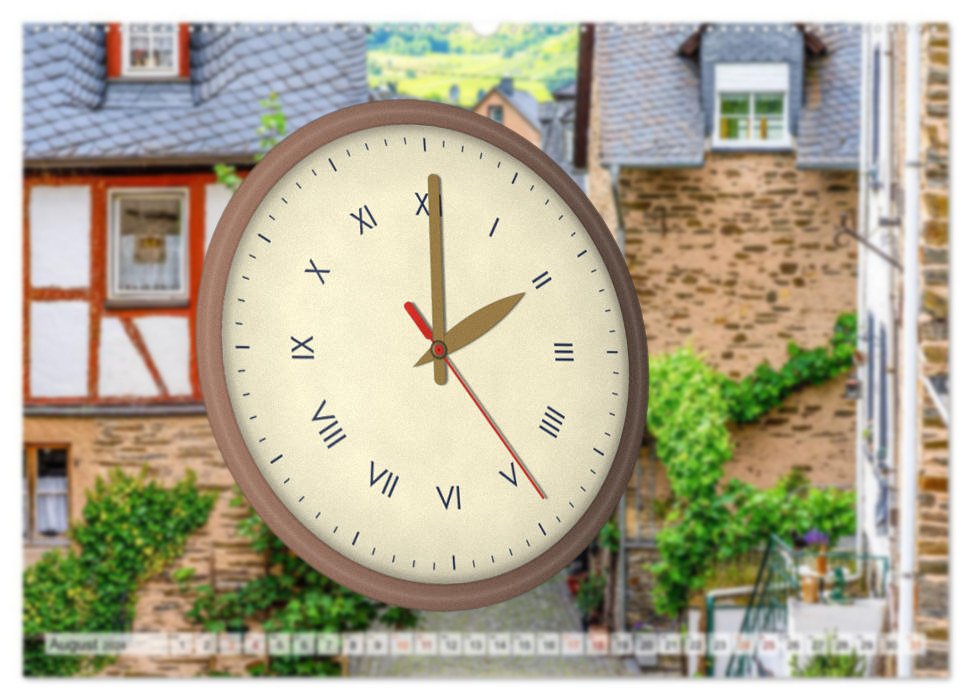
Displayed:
h=2 m=0 s=24
